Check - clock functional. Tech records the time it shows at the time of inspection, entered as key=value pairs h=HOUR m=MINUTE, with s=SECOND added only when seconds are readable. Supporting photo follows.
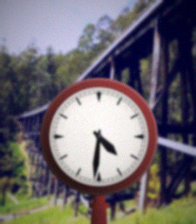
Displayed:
h=4 m=31
